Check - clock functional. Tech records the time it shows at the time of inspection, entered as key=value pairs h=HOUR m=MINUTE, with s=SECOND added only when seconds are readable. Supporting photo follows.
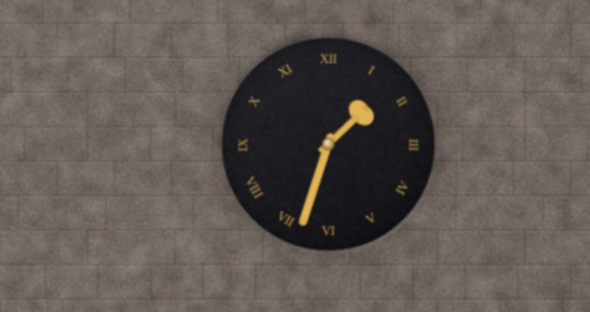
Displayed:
h=1 m=33
